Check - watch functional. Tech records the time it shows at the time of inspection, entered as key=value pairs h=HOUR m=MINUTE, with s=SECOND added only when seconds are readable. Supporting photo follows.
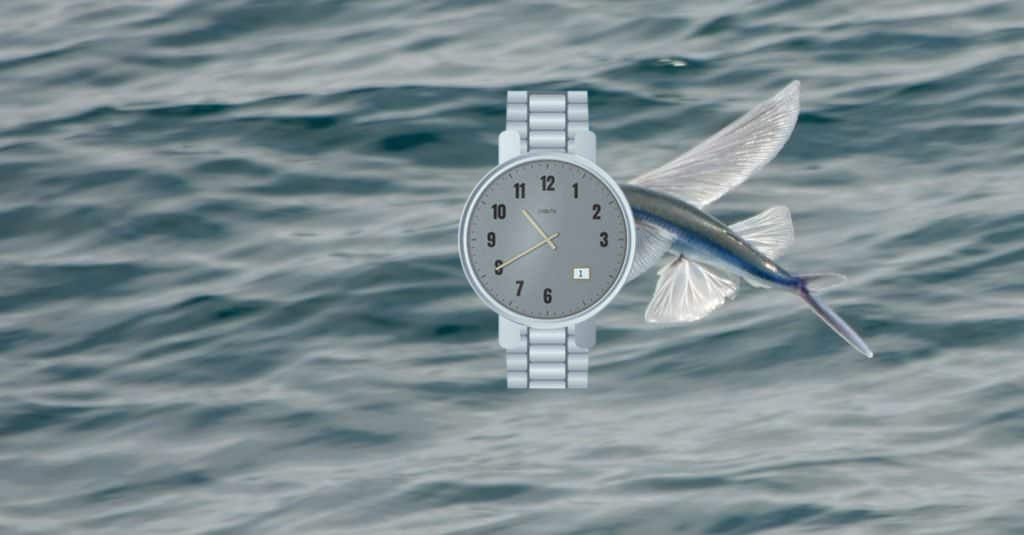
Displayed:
h=10 m=40
